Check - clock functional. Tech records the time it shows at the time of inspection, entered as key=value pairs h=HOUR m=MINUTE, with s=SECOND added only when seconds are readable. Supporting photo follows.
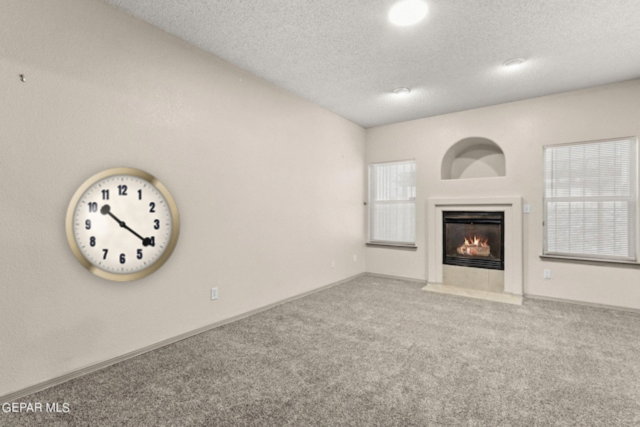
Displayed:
h=10 m=21
